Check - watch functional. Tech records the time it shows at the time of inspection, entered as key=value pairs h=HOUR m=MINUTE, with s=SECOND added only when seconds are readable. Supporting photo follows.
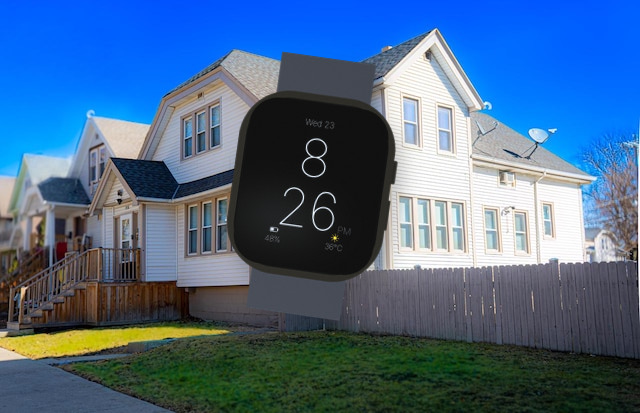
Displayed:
h=8 m=26
